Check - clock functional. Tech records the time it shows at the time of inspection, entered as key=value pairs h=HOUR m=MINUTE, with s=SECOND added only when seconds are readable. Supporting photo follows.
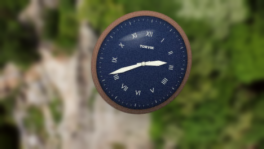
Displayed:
h=2 m=41
